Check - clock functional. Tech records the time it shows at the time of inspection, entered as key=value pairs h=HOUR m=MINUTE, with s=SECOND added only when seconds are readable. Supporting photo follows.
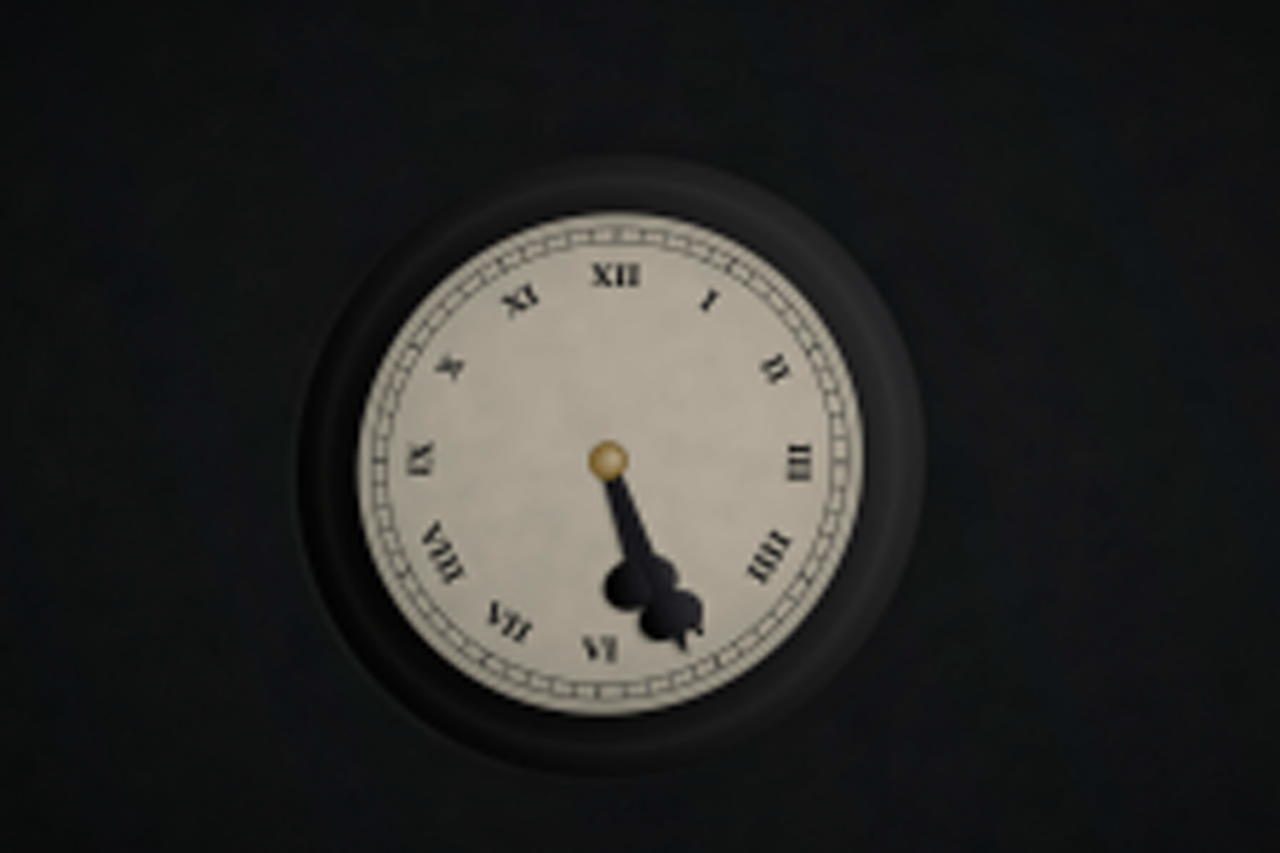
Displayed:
h=5 m=26
